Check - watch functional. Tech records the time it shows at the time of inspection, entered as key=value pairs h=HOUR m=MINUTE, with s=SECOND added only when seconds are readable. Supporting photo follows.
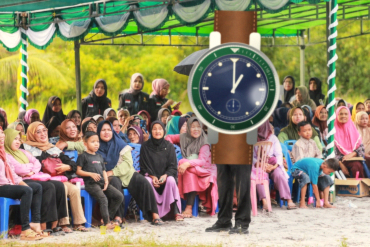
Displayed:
h=1 m=0
